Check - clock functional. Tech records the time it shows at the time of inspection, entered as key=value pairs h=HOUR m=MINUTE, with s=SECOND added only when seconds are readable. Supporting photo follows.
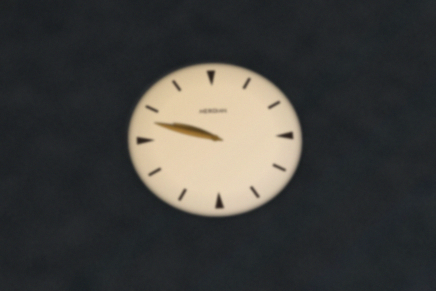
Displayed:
h=9 m=48
